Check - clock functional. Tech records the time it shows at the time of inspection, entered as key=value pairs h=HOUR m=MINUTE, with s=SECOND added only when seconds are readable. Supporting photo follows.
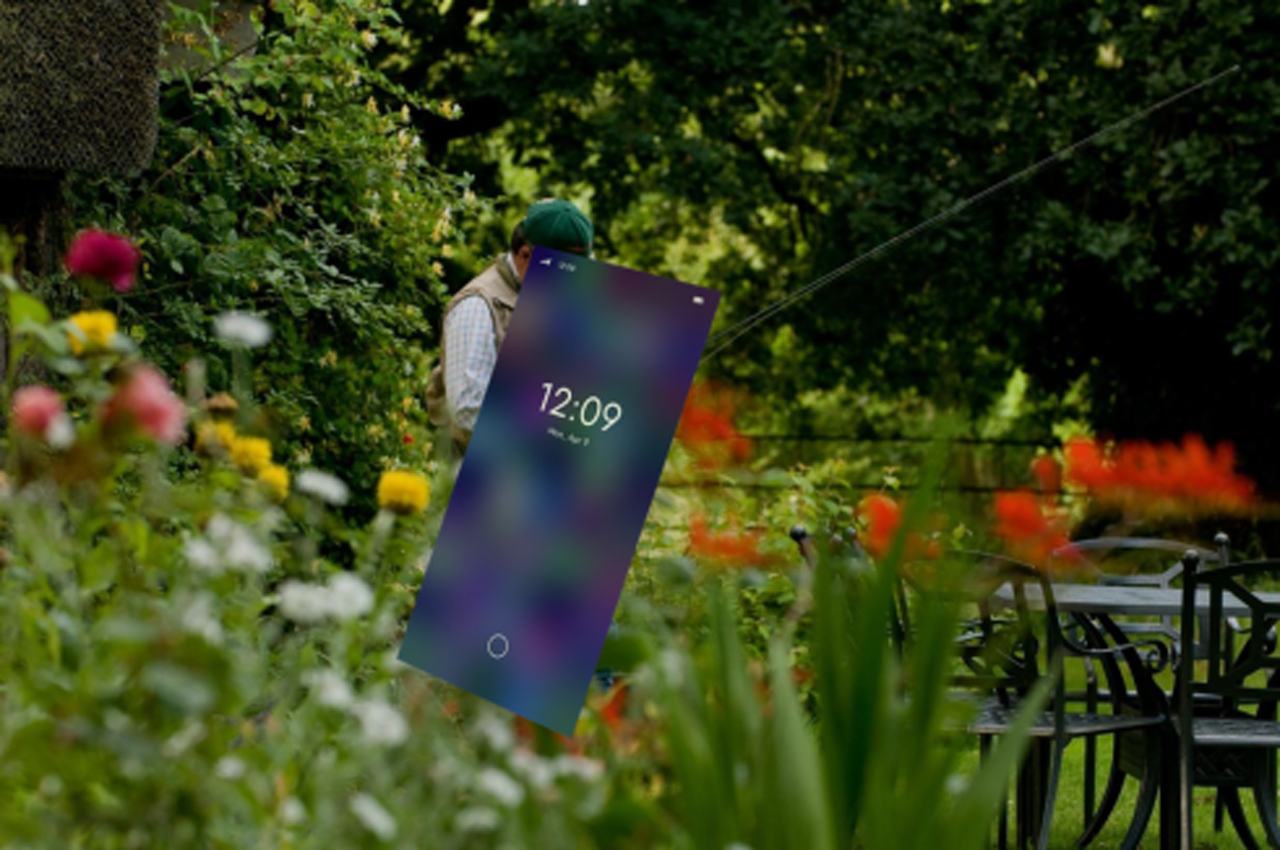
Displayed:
h=12 m=9
